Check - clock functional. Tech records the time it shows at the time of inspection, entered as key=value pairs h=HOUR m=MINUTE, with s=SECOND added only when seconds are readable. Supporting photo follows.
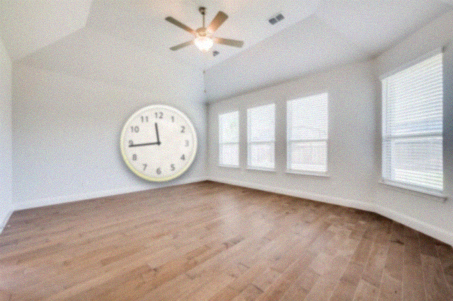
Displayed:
h=11 m=44
